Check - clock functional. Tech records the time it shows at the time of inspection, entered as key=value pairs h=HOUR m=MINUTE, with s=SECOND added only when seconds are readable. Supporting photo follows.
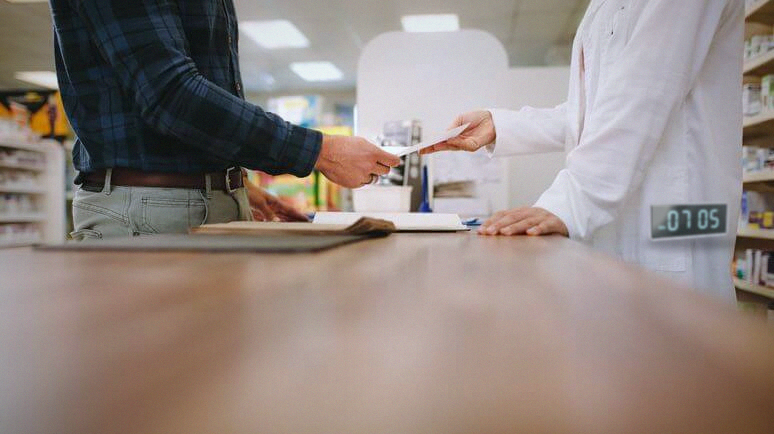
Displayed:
h=7 m=5
